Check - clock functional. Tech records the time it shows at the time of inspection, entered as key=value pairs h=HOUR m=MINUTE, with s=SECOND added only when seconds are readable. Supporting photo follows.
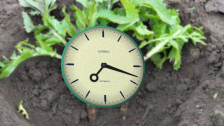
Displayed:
h=7 m=18
